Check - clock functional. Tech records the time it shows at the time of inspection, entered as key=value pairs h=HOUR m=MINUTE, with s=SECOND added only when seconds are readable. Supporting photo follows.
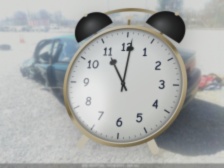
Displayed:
h=11 m=1
